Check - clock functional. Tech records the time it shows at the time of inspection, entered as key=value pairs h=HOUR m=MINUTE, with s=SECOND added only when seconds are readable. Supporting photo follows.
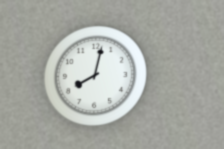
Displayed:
h=8 m=2
